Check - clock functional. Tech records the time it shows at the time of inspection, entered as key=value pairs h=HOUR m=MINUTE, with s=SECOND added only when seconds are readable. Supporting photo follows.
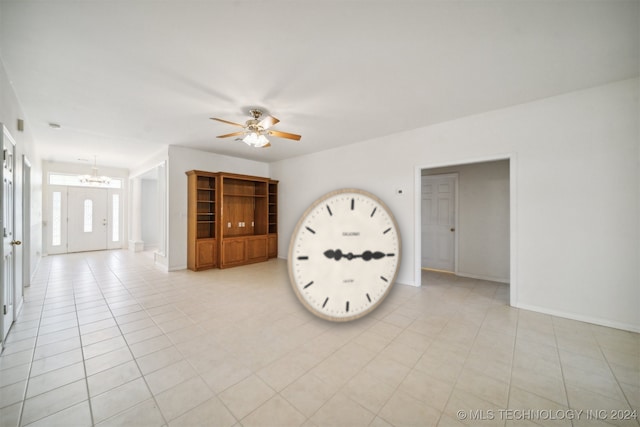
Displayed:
h=9 m=15
